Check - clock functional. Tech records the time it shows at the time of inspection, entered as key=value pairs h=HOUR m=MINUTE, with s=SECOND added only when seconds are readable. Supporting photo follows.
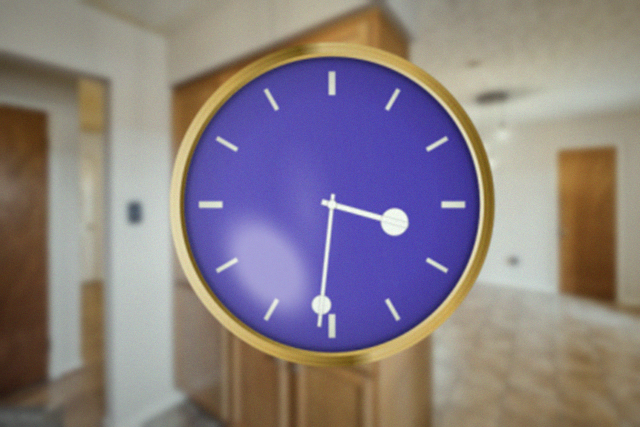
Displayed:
h=3 m=31
